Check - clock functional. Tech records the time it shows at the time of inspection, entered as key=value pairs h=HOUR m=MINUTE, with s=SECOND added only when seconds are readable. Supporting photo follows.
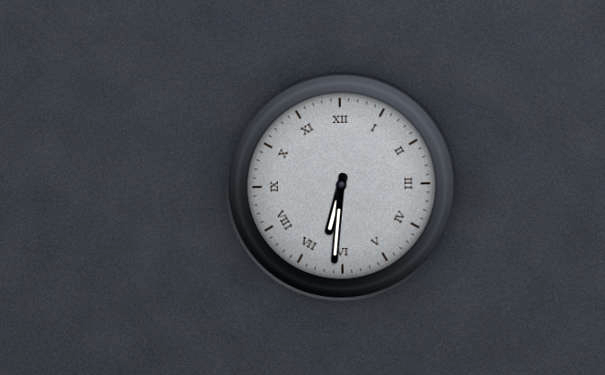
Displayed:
h=6 m=31
